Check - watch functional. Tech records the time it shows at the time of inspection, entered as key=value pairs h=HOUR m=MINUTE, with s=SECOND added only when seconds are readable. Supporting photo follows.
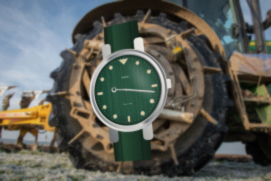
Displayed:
h=9 m=17
